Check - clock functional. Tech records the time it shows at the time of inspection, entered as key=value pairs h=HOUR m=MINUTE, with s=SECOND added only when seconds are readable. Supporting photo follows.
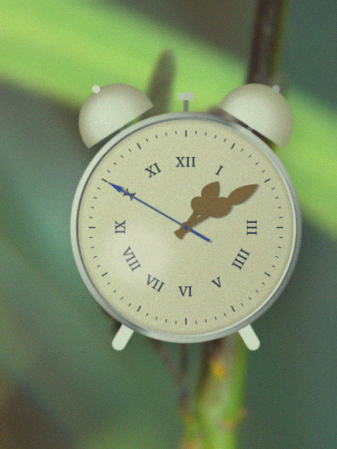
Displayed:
h=1 m=9 s=50
